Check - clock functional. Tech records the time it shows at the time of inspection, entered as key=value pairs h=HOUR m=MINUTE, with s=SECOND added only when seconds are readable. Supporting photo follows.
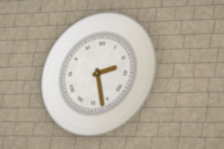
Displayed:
h=2 m=27
